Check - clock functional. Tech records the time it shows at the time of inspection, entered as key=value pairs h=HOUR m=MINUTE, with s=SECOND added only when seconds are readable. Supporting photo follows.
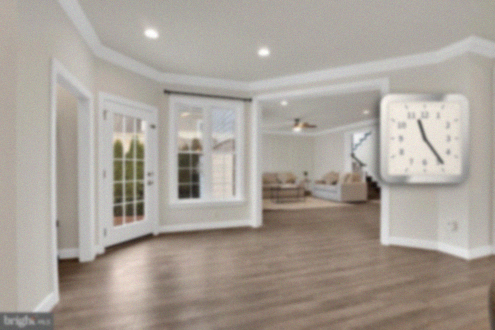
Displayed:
h=11 m=24
